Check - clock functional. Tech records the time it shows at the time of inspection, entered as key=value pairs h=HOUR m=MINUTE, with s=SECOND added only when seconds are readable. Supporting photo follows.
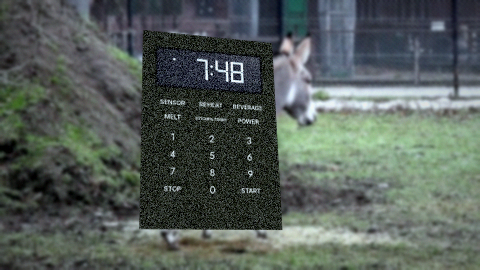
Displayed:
h=7 m=48
